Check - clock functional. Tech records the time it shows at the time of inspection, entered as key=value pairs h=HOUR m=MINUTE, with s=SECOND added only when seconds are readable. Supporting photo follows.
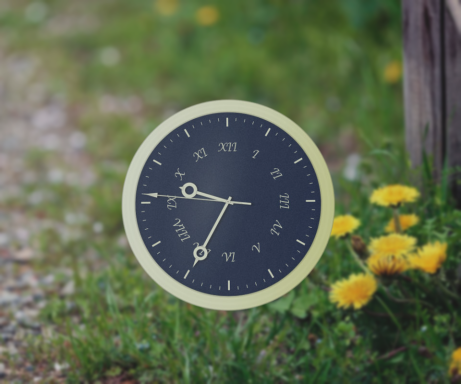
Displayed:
h=9 m=34 s=46
